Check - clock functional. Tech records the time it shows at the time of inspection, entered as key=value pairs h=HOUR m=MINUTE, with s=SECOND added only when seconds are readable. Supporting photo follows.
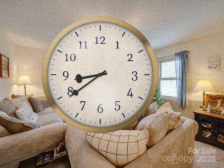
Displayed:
h=8 m=39
